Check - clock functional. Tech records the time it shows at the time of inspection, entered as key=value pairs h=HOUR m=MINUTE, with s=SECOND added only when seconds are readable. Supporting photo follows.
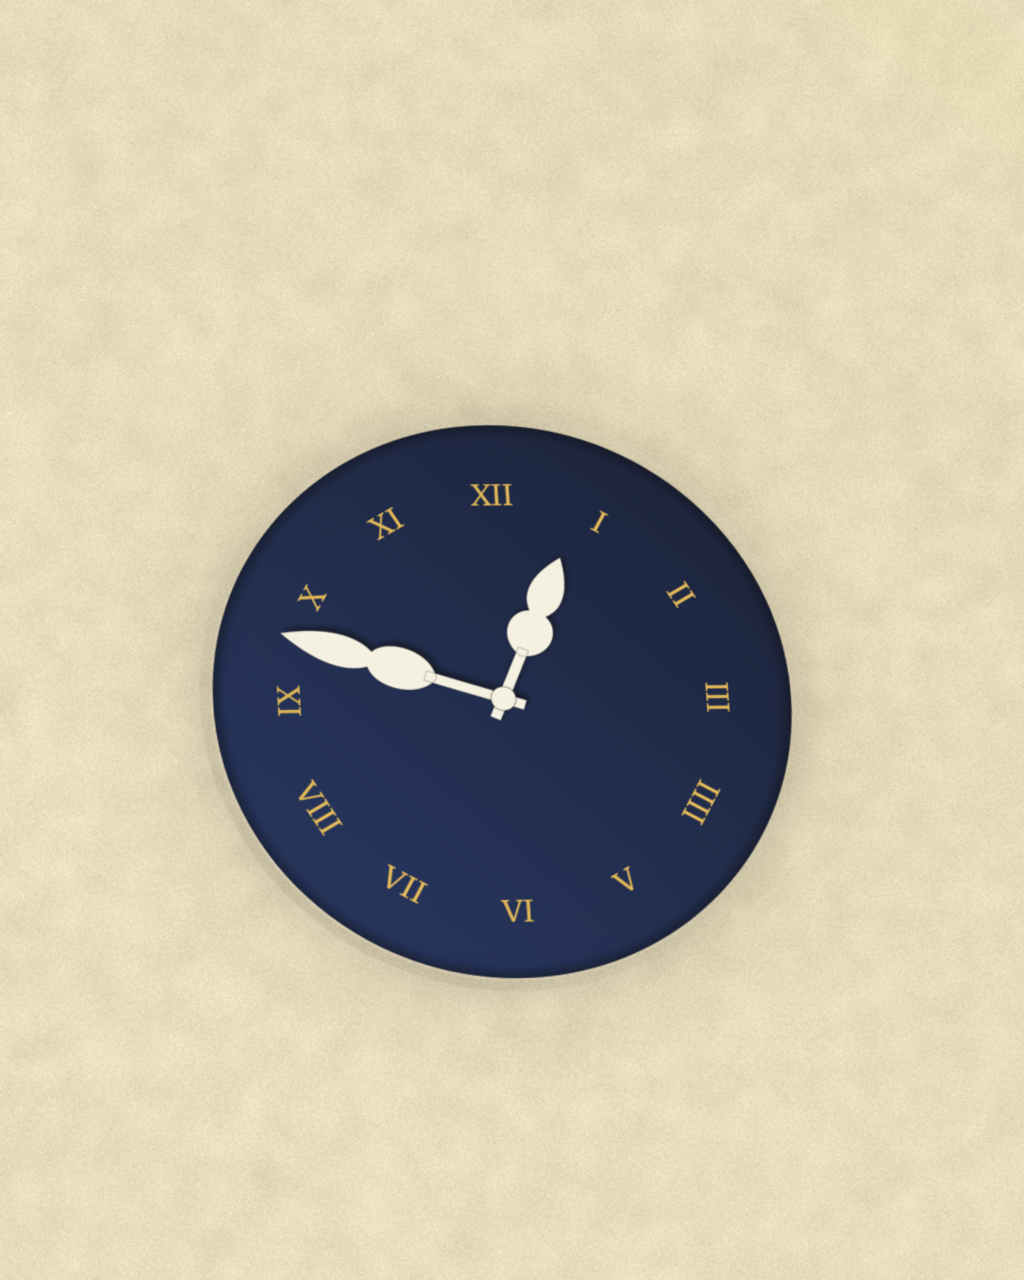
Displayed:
h=12 m=48
